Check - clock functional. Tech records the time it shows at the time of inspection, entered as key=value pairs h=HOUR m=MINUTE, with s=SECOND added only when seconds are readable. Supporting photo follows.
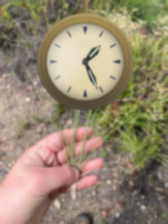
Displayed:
h=1 m=26
